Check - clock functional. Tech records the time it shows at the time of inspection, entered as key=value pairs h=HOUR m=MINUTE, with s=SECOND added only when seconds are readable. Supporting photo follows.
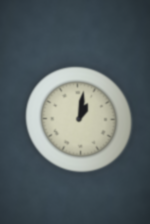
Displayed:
h=1 m=2
